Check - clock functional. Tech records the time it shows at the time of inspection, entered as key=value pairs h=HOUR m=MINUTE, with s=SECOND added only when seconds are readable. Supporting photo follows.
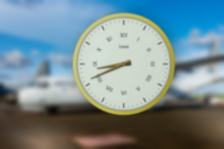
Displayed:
h=8 m=41
